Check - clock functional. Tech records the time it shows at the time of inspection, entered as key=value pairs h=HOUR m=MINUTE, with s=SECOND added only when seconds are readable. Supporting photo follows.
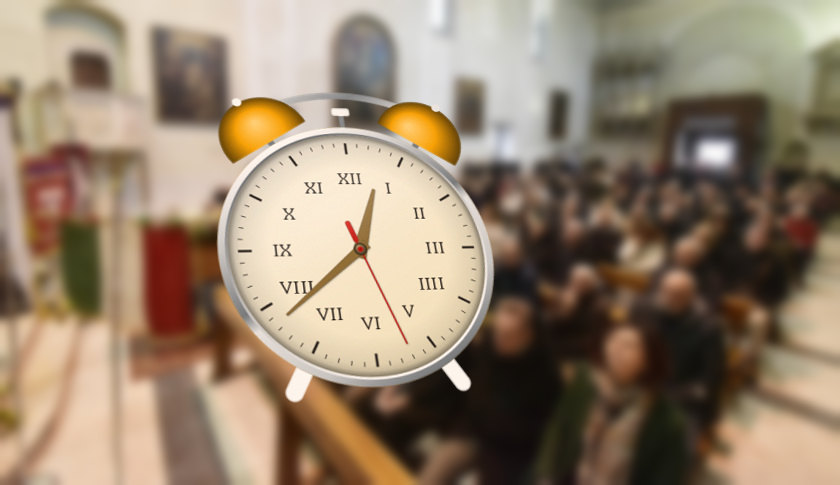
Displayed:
h=12 m=38 s=27
